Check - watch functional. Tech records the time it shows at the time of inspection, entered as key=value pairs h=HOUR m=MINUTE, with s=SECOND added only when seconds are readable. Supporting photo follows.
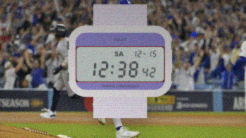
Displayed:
h=12 m=38 s=42
